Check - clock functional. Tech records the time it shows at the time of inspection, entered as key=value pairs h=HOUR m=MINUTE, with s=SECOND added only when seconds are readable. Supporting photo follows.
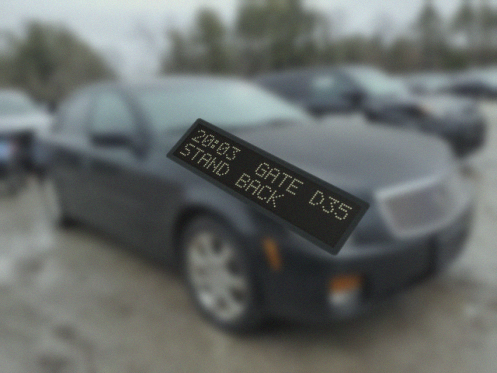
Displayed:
h=20 m=3
